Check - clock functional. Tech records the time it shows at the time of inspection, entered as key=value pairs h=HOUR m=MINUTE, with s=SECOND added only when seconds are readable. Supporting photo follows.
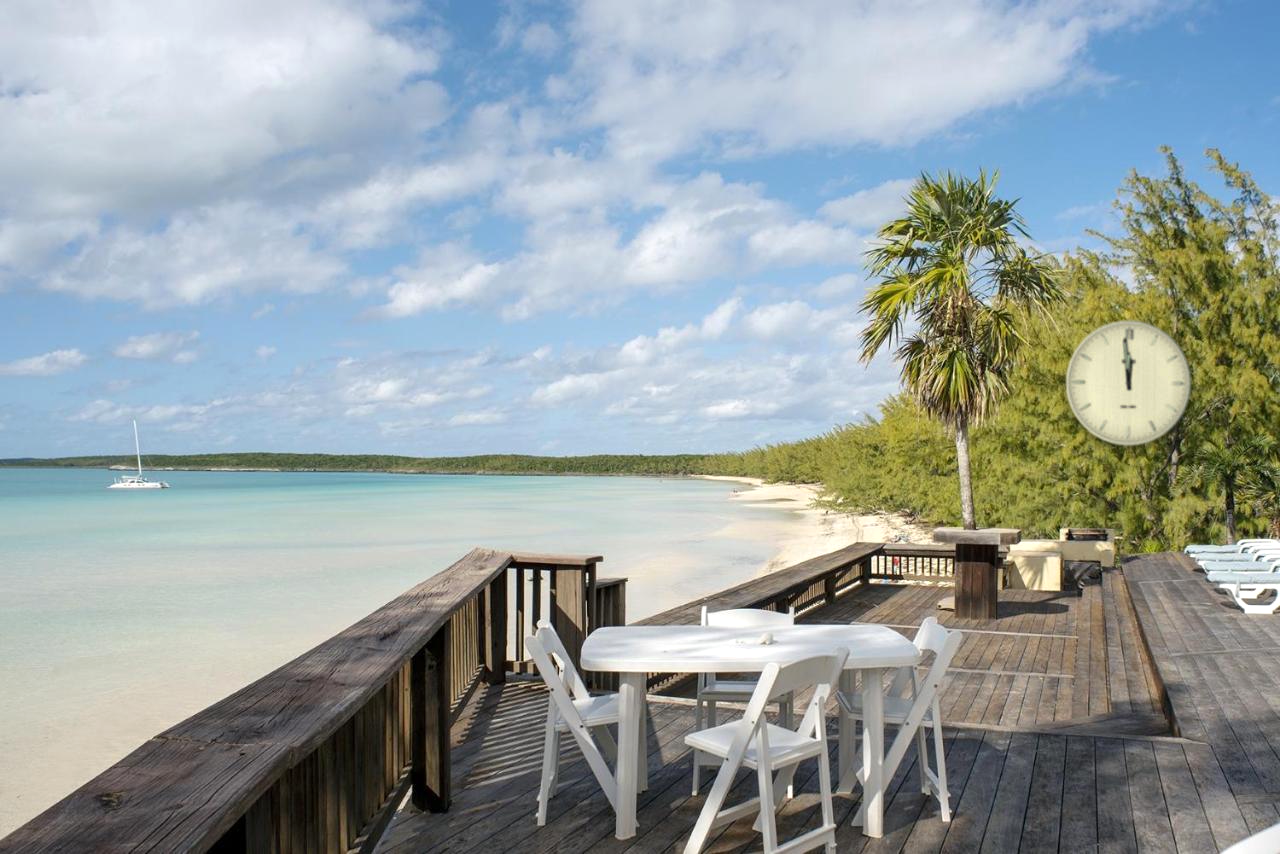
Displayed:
h=11 m=59
